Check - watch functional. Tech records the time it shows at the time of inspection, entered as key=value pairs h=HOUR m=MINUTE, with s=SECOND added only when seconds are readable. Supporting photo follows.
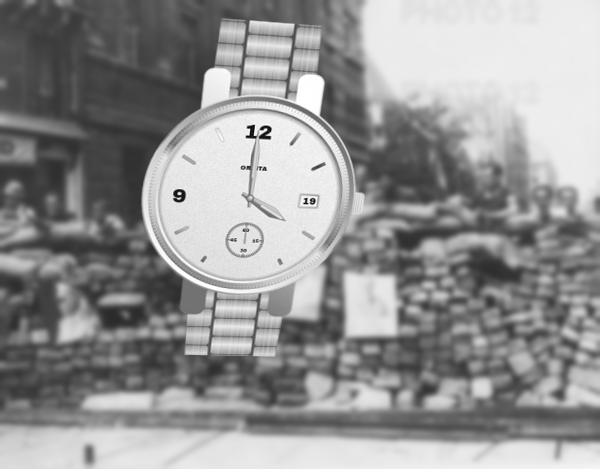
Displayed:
h=4 m=0
